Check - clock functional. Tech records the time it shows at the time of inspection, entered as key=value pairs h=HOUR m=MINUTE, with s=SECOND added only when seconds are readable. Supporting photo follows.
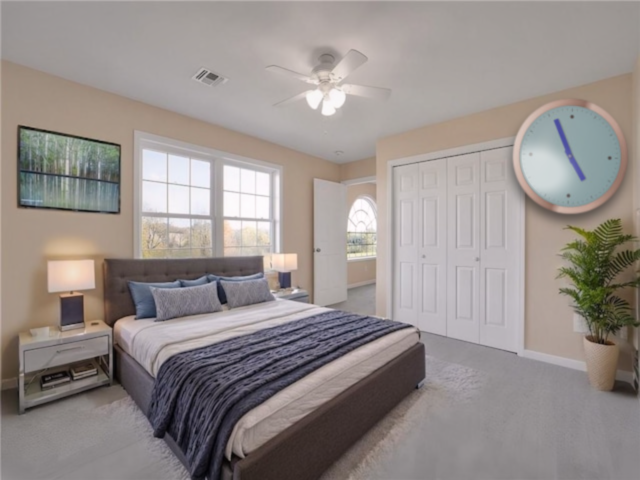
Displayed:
h=4 m=56
